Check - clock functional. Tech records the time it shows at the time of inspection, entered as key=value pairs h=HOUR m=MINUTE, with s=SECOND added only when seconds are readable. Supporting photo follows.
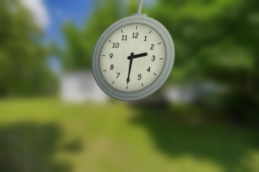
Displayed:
h=2 m=30
